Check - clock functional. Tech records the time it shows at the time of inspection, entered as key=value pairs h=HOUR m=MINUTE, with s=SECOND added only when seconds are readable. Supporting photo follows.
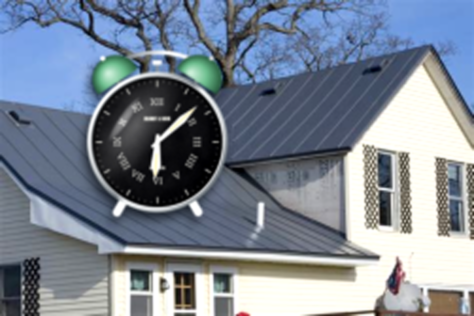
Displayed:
h=6 m=8
